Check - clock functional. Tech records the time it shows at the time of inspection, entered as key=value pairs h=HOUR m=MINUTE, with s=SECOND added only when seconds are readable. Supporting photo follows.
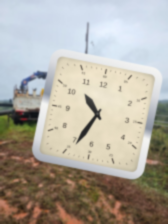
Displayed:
h=10 m=34
